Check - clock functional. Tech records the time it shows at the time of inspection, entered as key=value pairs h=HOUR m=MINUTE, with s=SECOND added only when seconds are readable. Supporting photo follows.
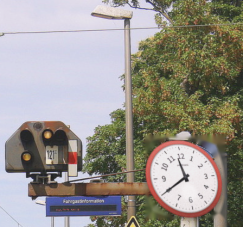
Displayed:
h=11 m=40
